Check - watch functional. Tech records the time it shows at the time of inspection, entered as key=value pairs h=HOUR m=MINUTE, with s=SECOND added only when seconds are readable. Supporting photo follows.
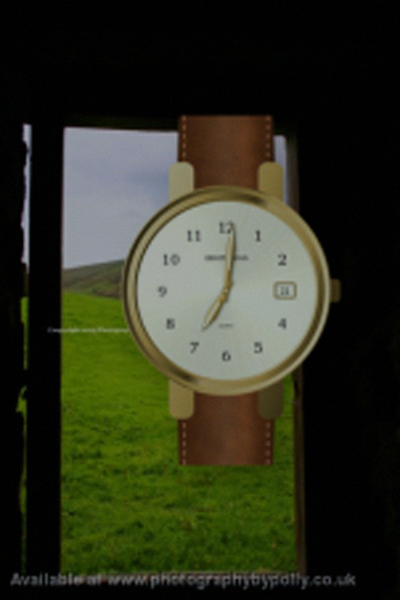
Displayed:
h=7 m=1
